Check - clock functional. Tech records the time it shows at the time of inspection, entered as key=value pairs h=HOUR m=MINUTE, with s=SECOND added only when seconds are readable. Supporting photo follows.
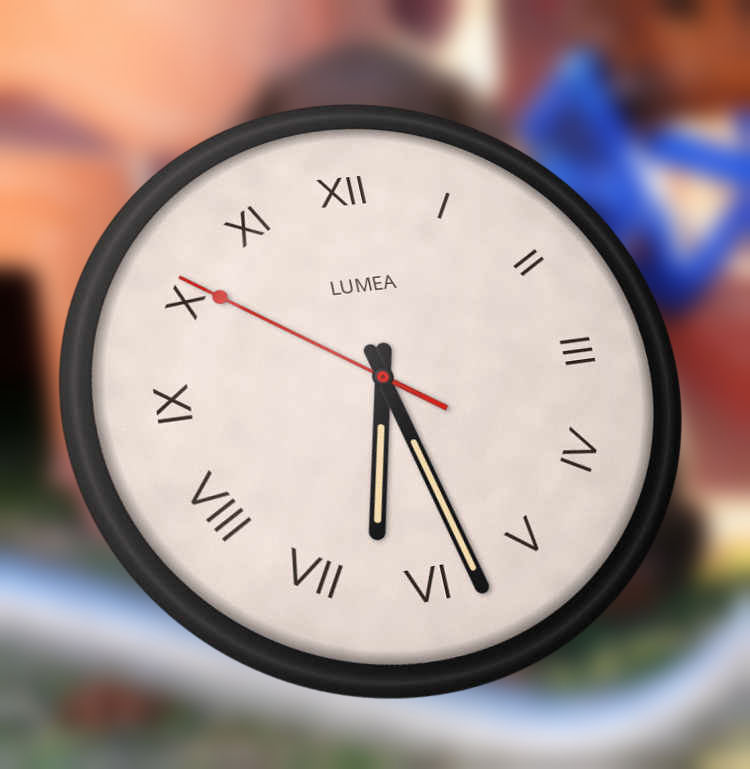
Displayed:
h=6 m=27 s=51
